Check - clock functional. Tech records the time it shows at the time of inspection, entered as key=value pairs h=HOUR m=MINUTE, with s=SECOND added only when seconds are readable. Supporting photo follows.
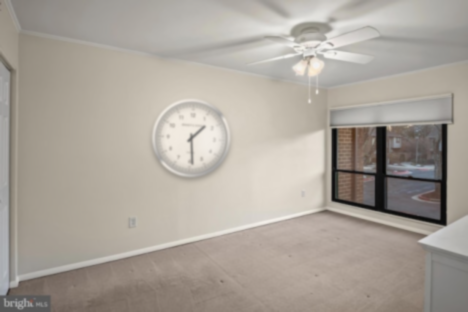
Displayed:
h=1 m=29
